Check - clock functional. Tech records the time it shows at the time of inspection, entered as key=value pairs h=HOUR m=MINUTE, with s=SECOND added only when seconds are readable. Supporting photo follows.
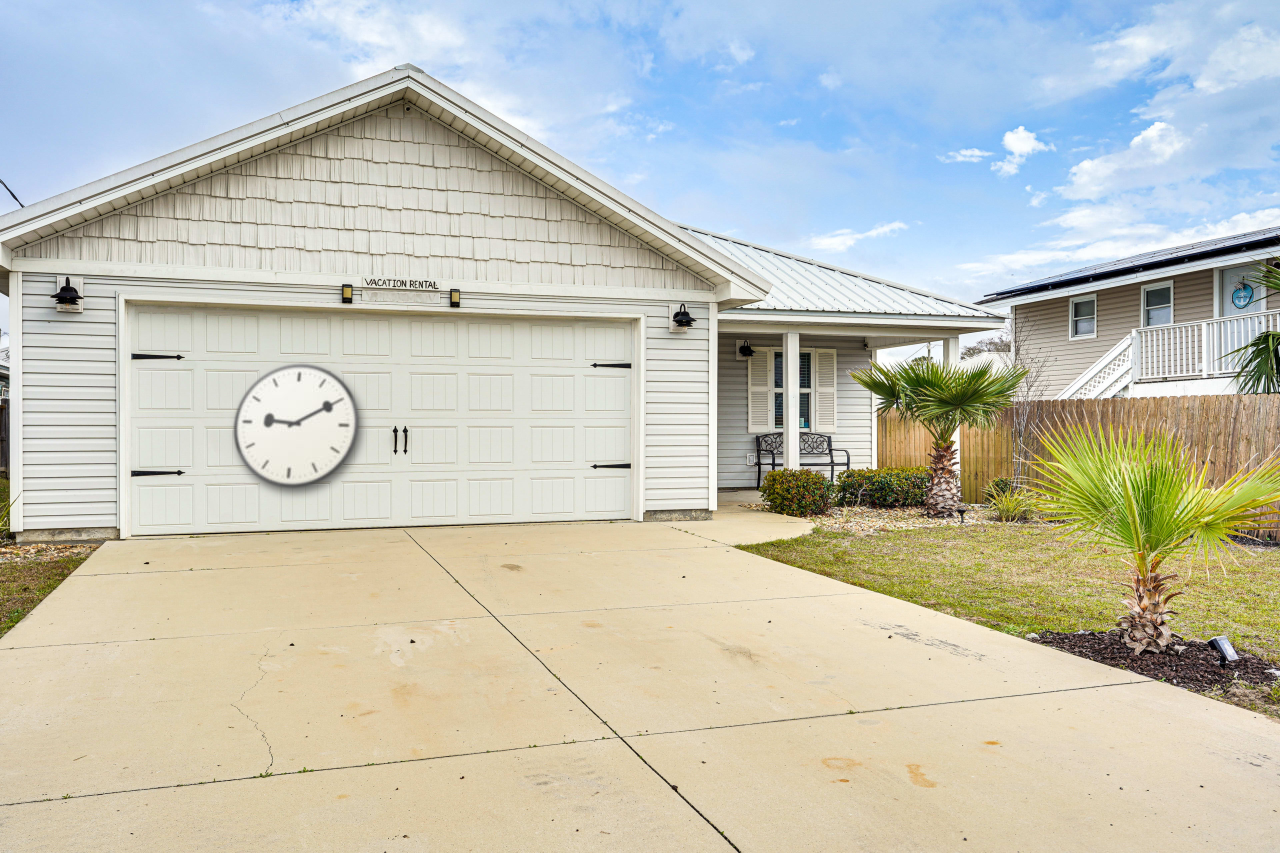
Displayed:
h=9 m=10
